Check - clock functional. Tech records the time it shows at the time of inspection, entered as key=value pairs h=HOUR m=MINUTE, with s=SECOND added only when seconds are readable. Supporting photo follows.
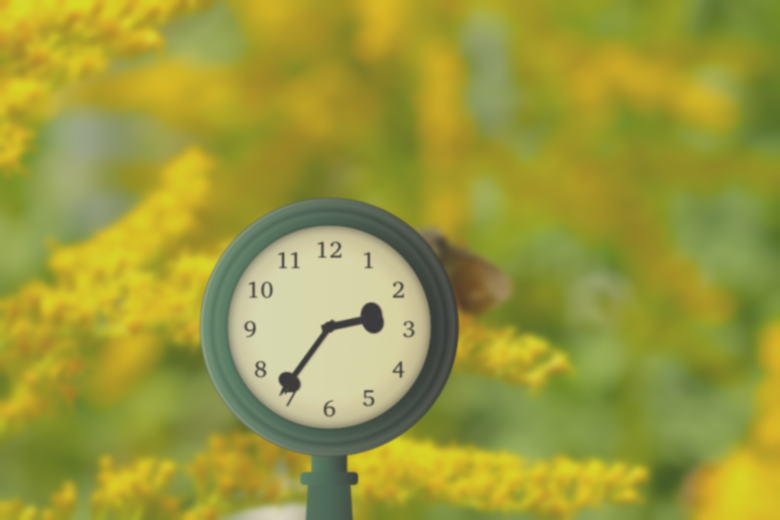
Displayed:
h=2 m=36
